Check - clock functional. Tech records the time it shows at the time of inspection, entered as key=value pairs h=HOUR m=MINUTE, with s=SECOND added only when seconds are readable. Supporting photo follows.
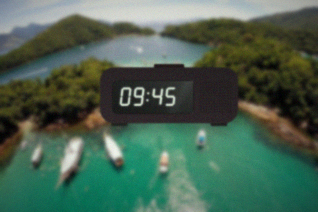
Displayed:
h=9 m=45
